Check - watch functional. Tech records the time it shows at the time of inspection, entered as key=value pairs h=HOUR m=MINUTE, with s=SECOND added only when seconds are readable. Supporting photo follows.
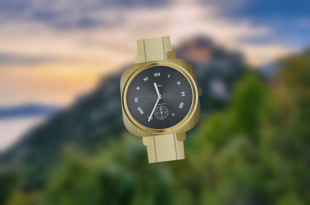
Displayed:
h=11 m=35
